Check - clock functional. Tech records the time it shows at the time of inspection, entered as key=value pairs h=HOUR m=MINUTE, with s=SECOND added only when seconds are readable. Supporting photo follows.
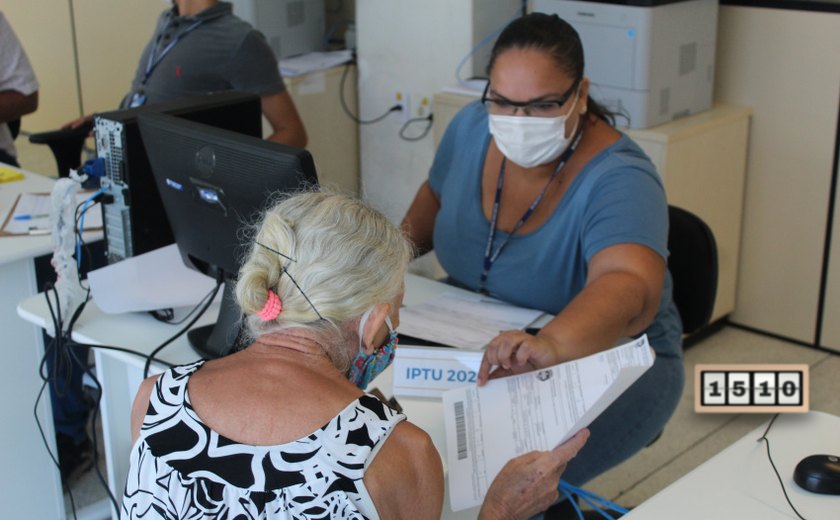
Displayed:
h=15 m=10
